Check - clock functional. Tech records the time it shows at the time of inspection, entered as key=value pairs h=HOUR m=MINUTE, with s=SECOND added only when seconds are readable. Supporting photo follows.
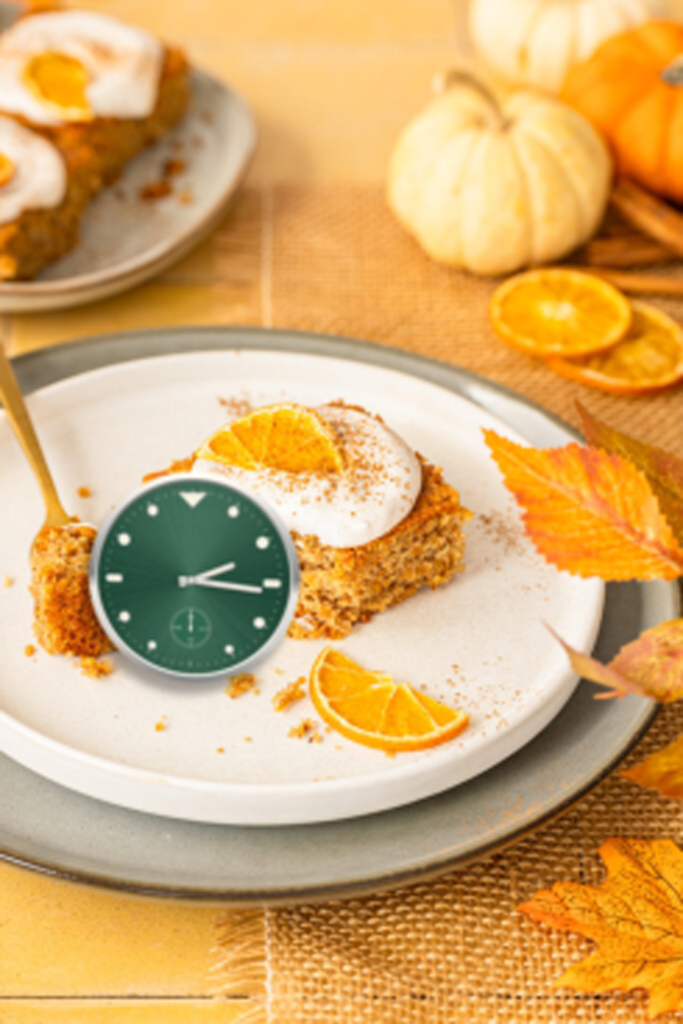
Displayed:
h=2 m=16
